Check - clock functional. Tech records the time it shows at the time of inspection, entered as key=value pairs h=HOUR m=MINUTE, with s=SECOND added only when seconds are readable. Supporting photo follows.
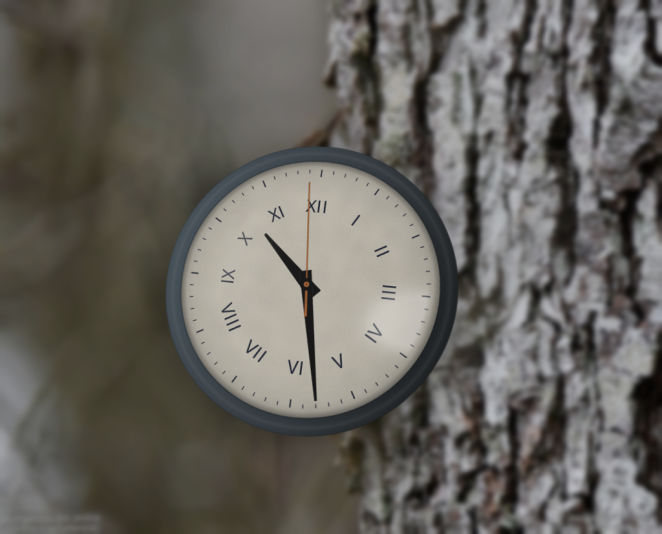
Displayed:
h=10 m=27 s=59
